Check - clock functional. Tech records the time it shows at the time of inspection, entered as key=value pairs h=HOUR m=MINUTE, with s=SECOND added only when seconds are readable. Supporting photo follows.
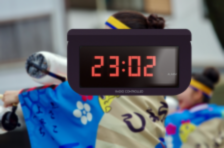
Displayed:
h=23 m=2
